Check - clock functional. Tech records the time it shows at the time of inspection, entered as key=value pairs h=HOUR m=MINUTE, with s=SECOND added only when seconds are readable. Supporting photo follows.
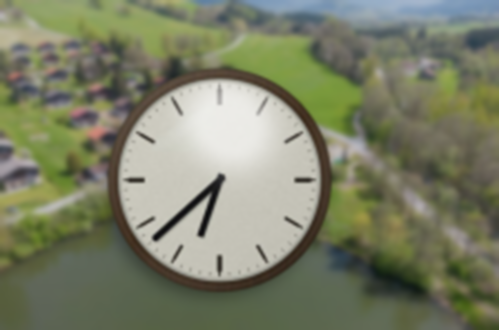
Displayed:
h=6 m=38
